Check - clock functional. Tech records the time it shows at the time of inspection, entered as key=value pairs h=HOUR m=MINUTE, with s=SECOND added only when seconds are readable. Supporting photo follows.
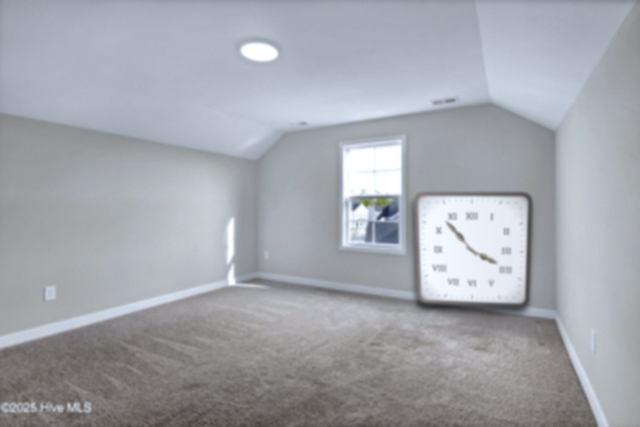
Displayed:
h=3 m=53
